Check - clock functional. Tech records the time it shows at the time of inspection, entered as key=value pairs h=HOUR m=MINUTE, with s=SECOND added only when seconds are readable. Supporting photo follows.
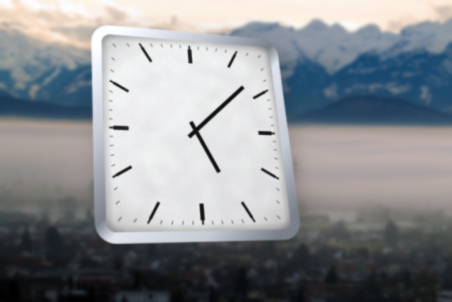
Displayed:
h=5 m=8
